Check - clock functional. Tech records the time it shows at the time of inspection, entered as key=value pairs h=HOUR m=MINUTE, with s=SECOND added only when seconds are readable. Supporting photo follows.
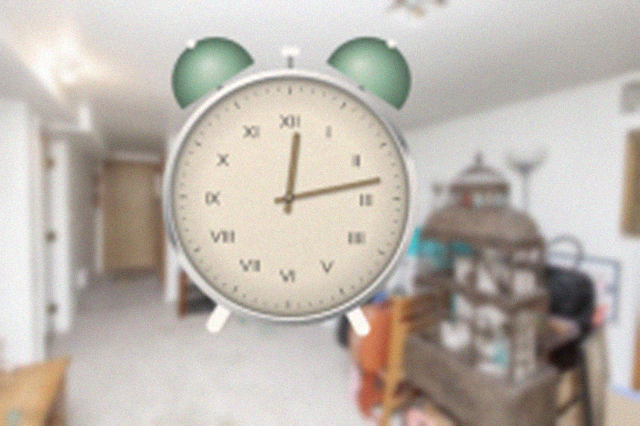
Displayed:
h=12 m=13
